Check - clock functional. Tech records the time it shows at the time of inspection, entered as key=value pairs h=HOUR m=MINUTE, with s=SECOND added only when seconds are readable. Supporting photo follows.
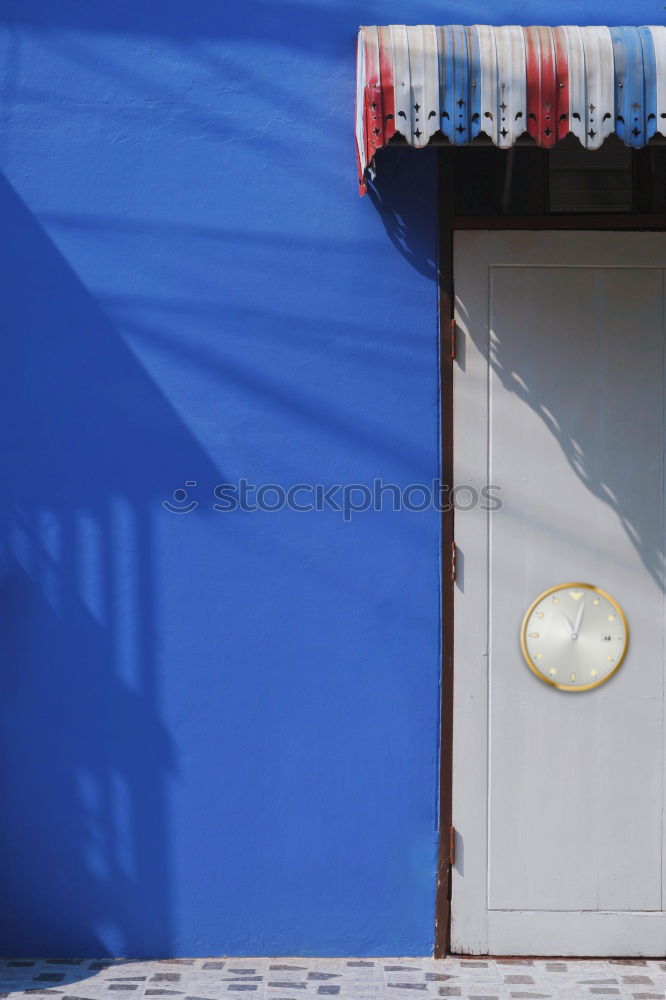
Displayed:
h=11 m=2
